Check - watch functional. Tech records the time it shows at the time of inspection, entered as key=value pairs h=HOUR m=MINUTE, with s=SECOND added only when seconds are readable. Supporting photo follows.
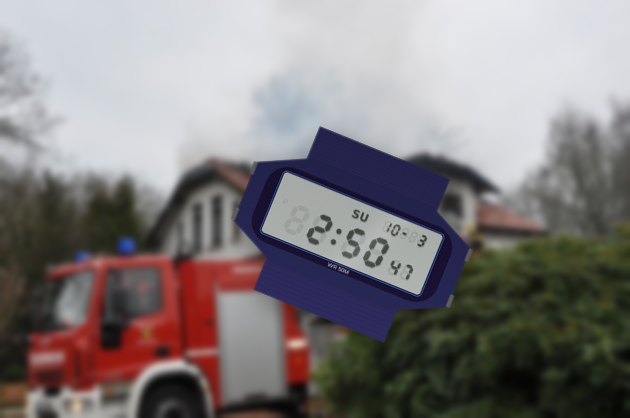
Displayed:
h=2 m=50 s=47
